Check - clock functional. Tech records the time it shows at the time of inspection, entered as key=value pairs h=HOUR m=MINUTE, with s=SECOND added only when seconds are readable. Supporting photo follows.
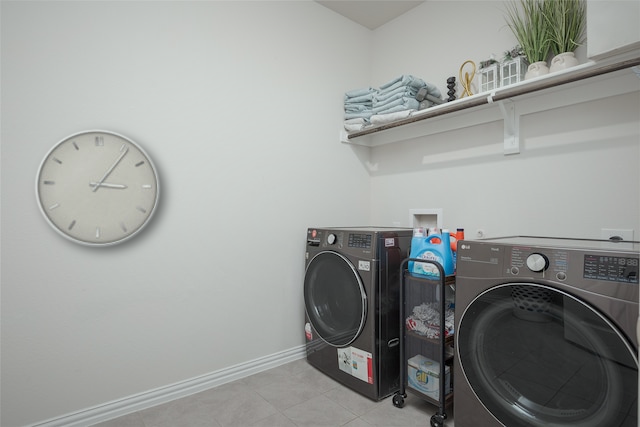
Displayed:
h=3 m=6
